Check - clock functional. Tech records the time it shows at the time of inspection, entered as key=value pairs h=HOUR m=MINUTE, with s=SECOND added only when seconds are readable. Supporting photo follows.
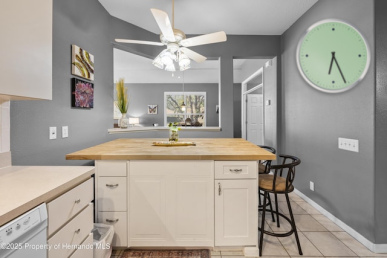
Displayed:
h=6 m=26
